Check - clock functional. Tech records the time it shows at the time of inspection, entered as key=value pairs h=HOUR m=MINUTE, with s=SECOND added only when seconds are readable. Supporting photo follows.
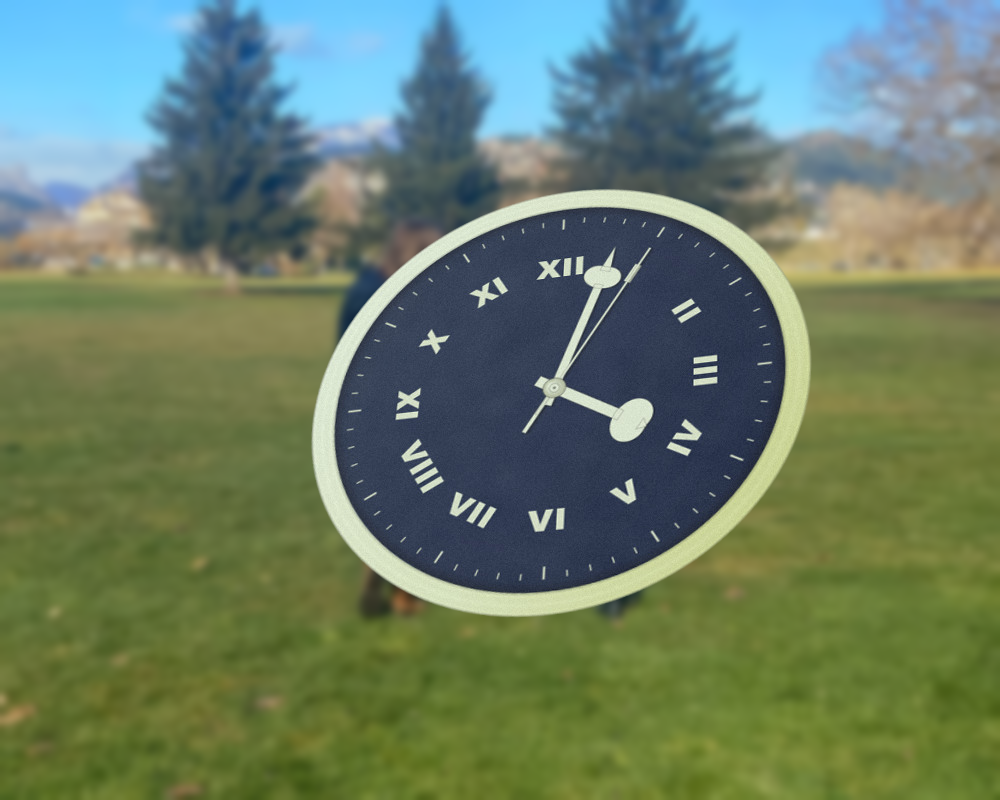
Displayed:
h=4 m=3 s=5
